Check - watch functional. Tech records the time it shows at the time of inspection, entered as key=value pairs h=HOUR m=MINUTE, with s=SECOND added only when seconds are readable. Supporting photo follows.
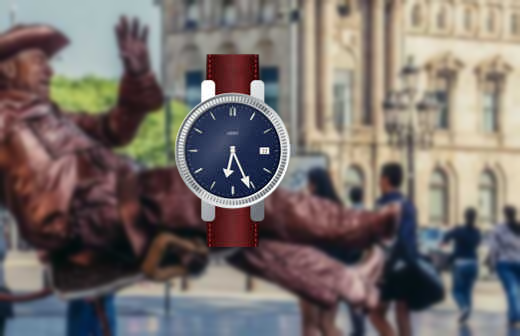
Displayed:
h=6 m=26
